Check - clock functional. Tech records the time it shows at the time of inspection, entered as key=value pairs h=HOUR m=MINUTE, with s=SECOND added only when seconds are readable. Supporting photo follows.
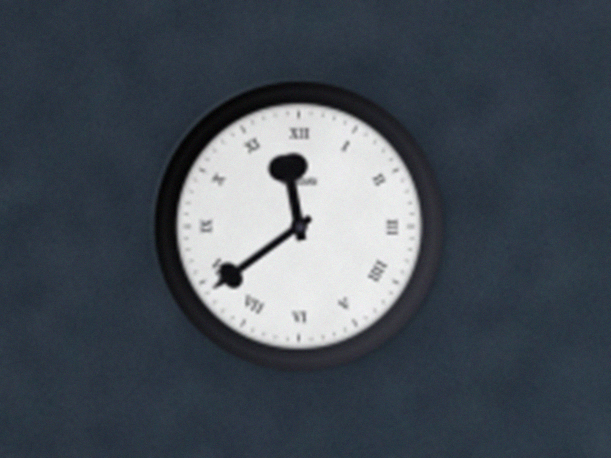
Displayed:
h=11 m=39
